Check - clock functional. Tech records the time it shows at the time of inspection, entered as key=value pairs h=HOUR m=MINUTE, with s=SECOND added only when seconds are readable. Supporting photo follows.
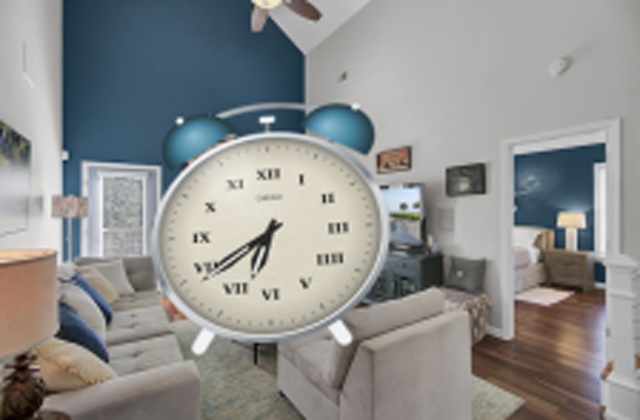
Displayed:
h=6 m=39
